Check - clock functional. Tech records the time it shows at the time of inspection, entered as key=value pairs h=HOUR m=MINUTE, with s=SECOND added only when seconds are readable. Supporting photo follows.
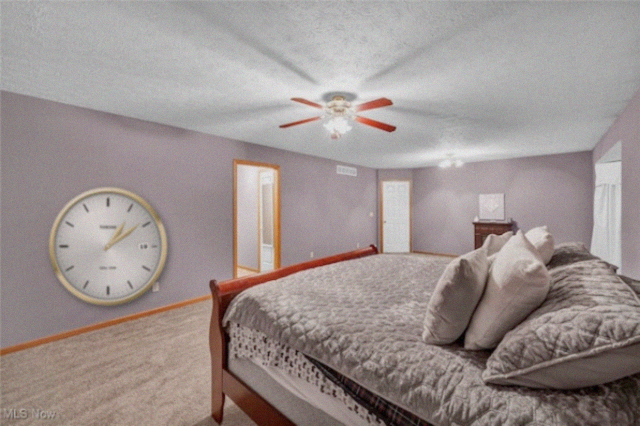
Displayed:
h=1 m=9
